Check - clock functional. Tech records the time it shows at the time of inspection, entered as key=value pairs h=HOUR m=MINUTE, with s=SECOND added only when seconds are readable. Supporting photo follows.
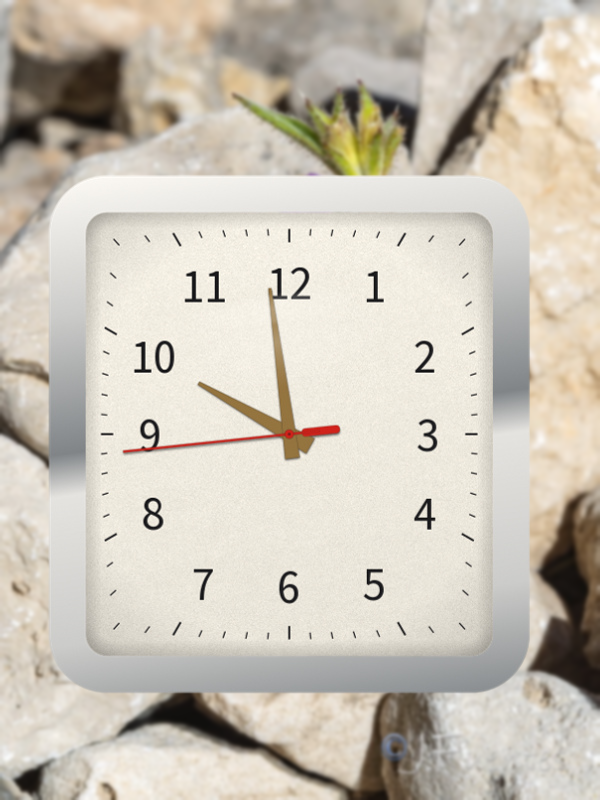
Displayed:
h=9 m=58 s=44
